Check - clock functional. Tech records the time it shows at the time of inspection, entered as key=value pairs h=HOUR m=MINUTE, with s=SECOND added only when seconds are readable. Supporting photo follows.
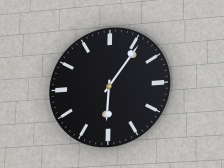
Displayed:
h=6 m=6
